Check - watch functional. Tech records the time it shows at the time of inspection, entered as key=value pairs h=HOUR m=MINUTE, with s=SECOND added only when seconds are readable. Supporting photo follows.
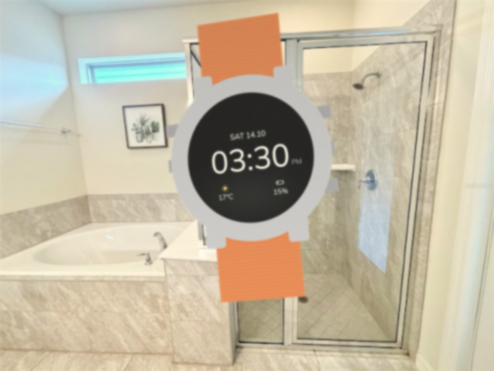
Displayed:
h=3 m=30
